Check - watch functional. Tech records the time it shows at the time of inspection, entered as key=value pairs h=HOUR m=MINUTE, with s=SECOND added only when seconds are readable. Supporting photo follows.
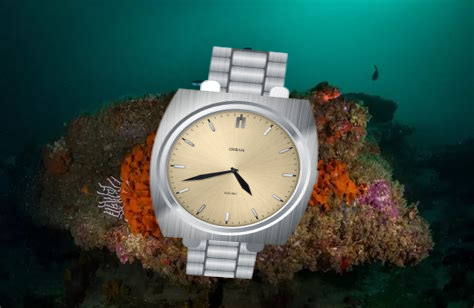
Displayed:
h=4 m=42
